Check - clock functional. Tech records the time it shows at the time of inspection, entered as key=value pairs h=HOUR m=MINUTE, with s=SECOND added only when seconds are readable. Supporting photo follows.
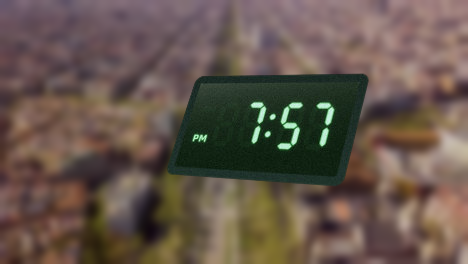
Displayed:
h=7 m=57
